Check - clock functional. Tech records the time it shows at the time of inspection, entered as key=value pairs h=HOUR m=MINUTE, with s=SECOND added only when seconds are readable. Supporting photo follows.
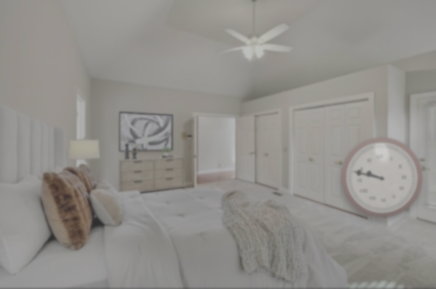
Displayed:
h=9 m=48
